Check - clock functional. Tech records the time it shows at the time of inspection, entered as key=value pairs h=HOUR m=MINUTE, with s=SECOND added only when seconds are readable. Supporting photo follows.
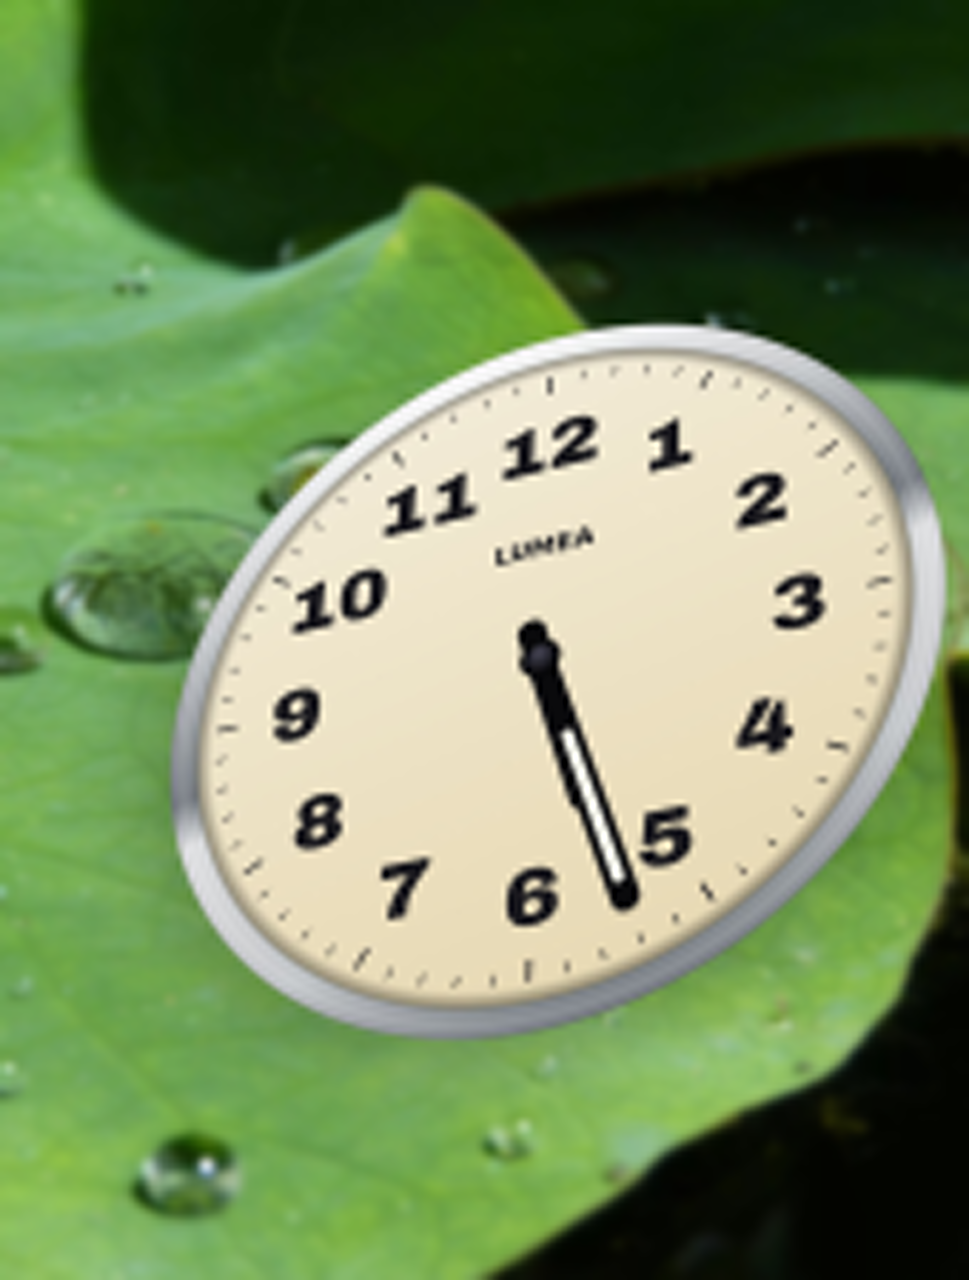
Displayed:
h=5 m=27
